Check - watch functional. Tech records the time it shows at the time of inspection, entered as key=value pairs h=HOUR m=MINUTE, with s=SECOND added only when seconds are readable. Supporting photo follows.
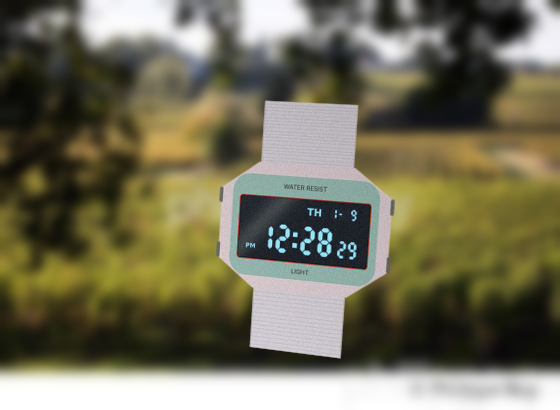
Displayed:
h=12 m=28 s=29
